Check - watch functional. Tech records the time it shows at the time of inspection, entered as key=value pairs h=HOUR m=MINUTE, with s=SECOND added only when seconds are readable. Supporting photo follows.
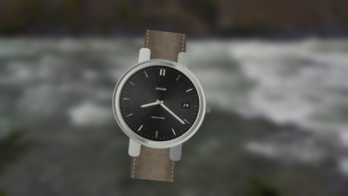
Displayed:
h=8 m=21
